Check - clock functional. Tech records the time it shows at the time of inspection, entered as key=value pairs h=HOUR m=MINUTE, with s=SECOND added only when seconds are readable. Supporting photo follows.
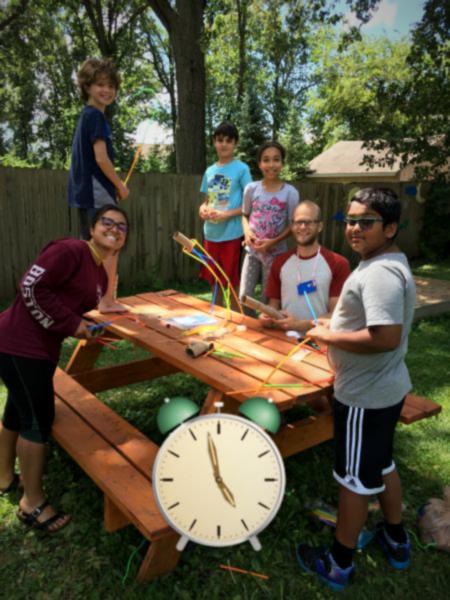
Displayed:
h=4 m=58
